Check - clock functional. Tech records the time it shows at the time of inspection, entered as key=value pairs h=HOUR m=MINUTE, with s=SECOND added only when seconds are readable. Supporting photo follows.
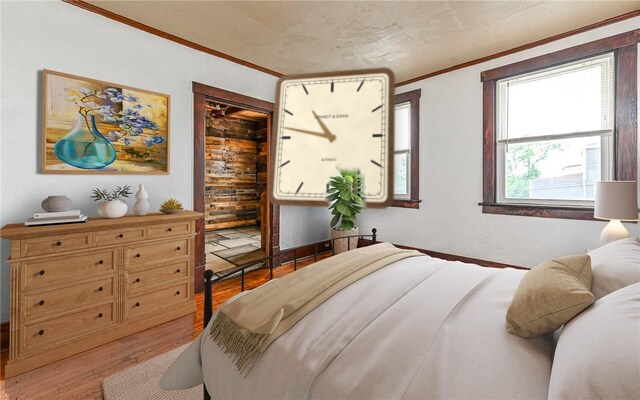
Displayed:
h=10 m=47
